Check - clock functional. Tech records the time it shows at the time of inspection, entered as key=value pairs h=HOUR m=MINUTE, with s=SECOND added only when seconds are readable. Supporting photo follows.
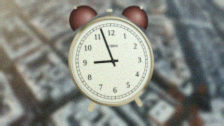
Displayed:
h=8 m=57
